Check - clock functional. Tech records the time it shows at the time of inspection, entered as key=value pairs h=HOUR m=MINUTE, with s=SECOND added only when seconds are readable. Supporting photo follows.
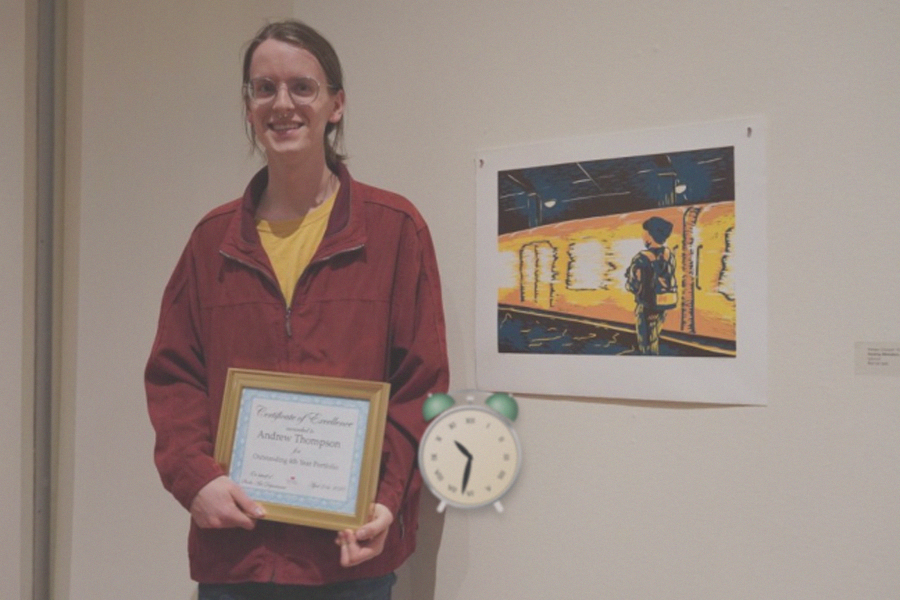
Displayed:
h=10 m=32
